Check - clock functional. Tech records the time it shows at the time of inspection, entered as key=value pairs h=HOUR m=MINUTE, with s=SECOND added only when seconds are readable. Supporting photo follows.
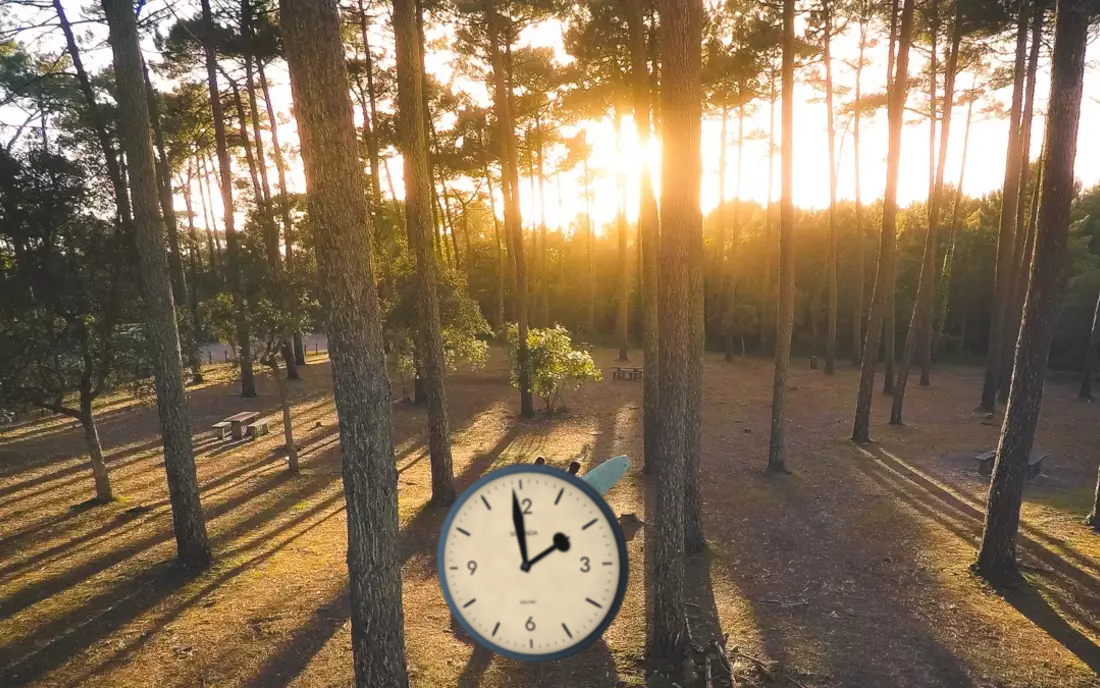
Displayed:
h=1 m=59
